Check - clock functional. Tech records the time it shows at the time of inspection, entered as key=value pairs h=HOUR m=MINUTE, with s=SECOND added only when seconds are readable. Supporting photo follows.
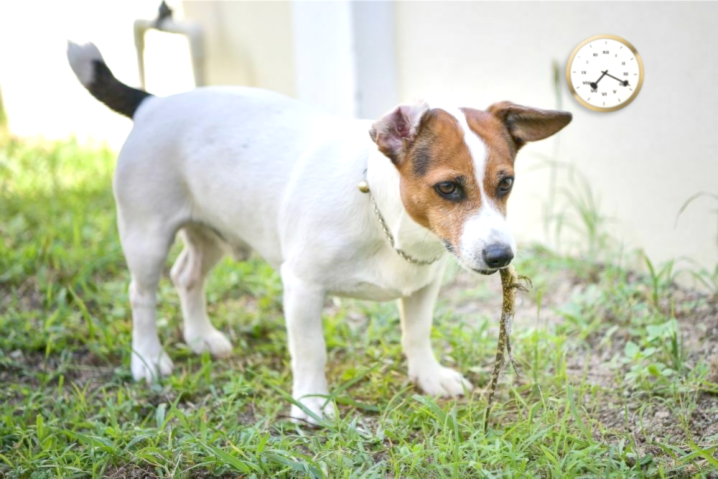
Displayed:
h=7 m=19
